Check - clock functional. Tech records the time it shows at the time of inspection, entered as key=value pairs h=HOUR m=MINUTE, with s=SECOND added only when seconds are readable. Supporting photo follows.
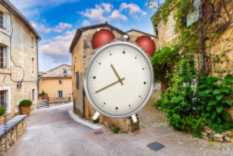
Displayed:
h=10 m=40
